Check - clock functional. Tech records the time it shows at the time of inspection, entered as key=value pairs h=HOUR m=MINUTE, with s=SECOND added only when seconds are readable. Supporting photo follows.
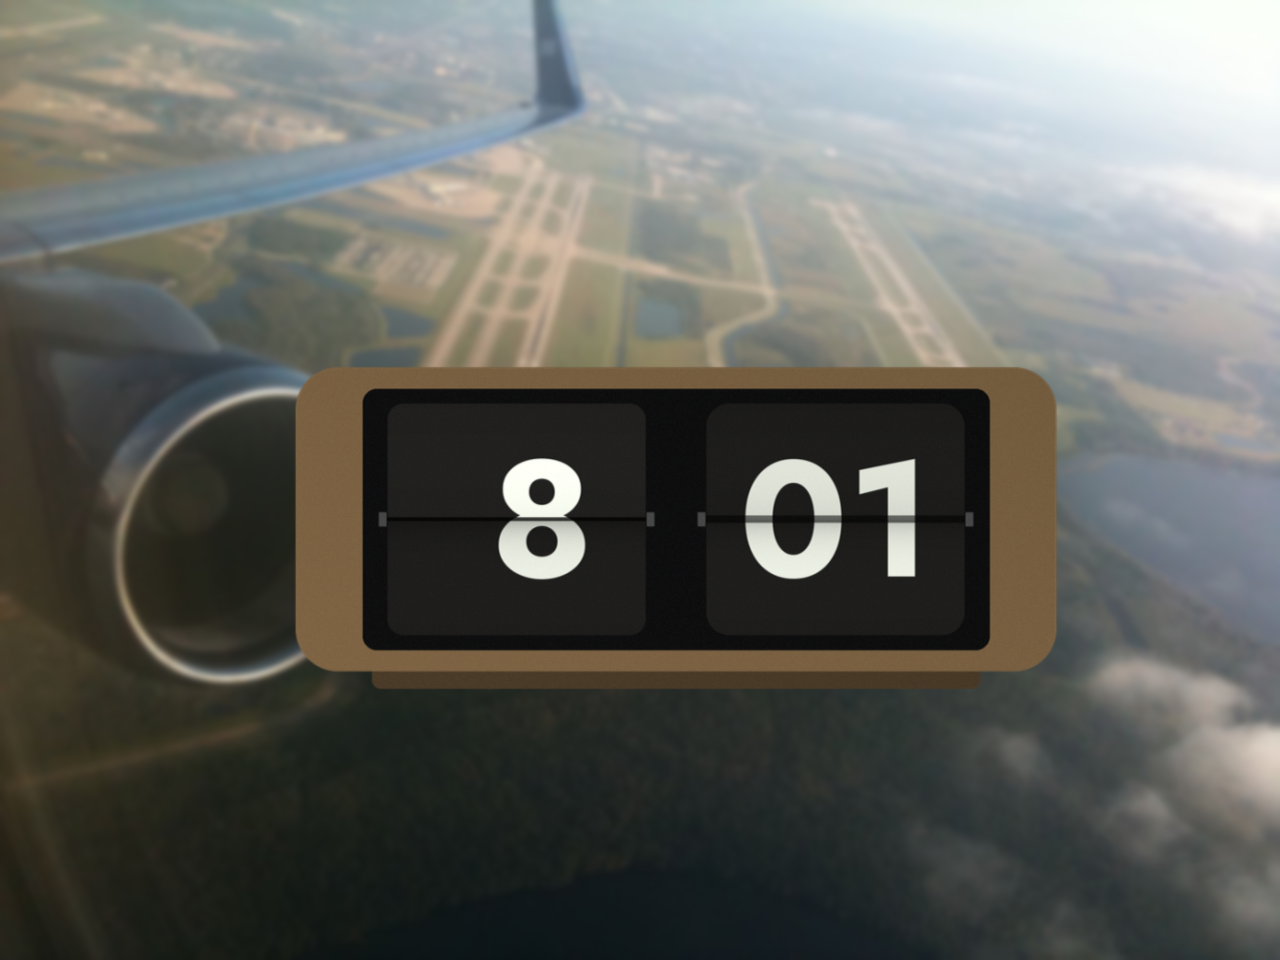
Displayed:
h=8 m=1
